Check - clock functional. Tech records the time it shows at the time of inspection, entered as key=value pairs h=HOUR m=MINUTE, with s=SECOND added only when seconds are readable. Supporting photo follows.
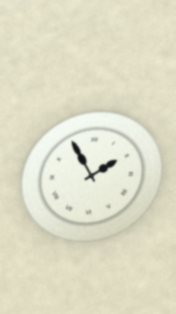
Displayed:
h=1 m=55
